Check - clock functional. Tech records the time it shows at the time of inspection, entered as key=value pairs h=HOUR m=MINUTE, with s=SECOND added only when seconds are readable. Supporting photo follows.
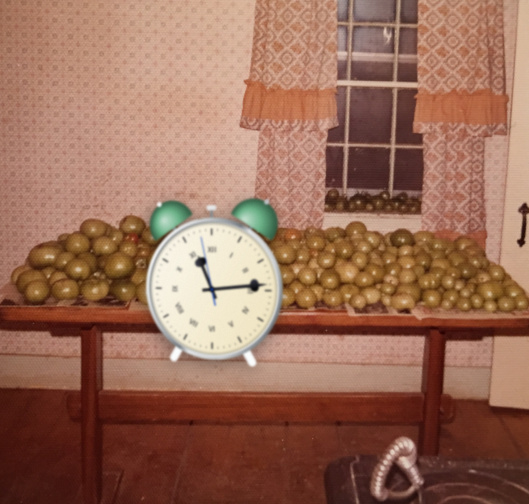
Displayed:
h=11 m=13 s=58
